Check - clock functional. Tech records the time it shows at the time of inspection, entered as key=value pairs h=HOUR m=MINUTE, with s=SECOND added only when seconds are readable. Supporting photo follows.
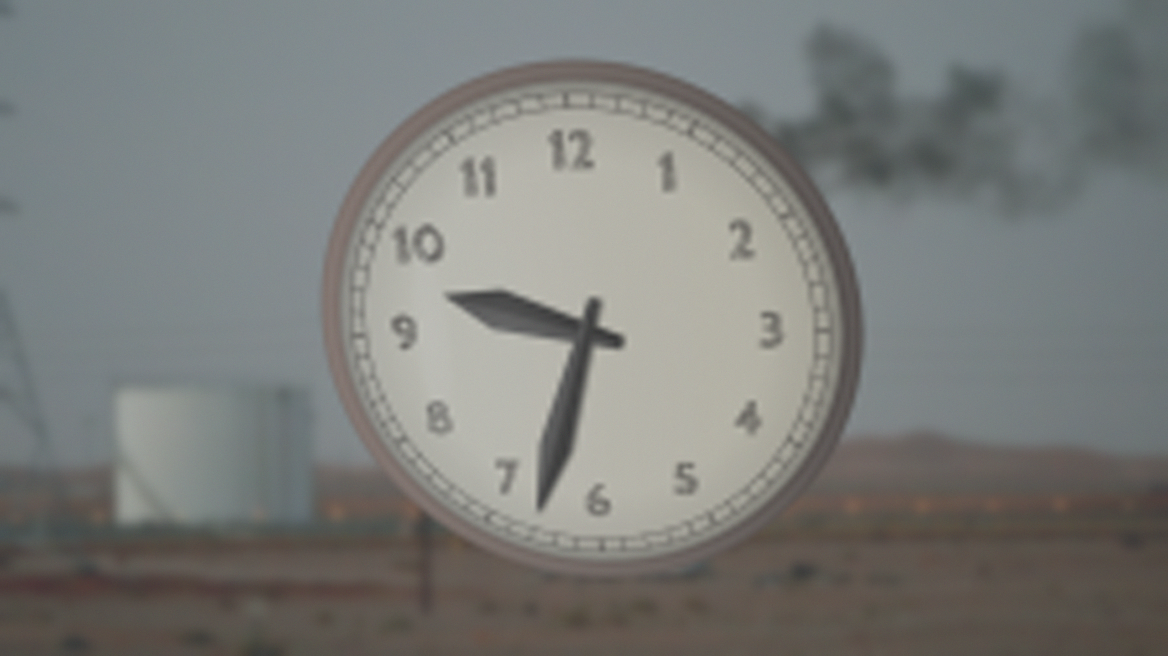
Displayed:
h=9 m=33
